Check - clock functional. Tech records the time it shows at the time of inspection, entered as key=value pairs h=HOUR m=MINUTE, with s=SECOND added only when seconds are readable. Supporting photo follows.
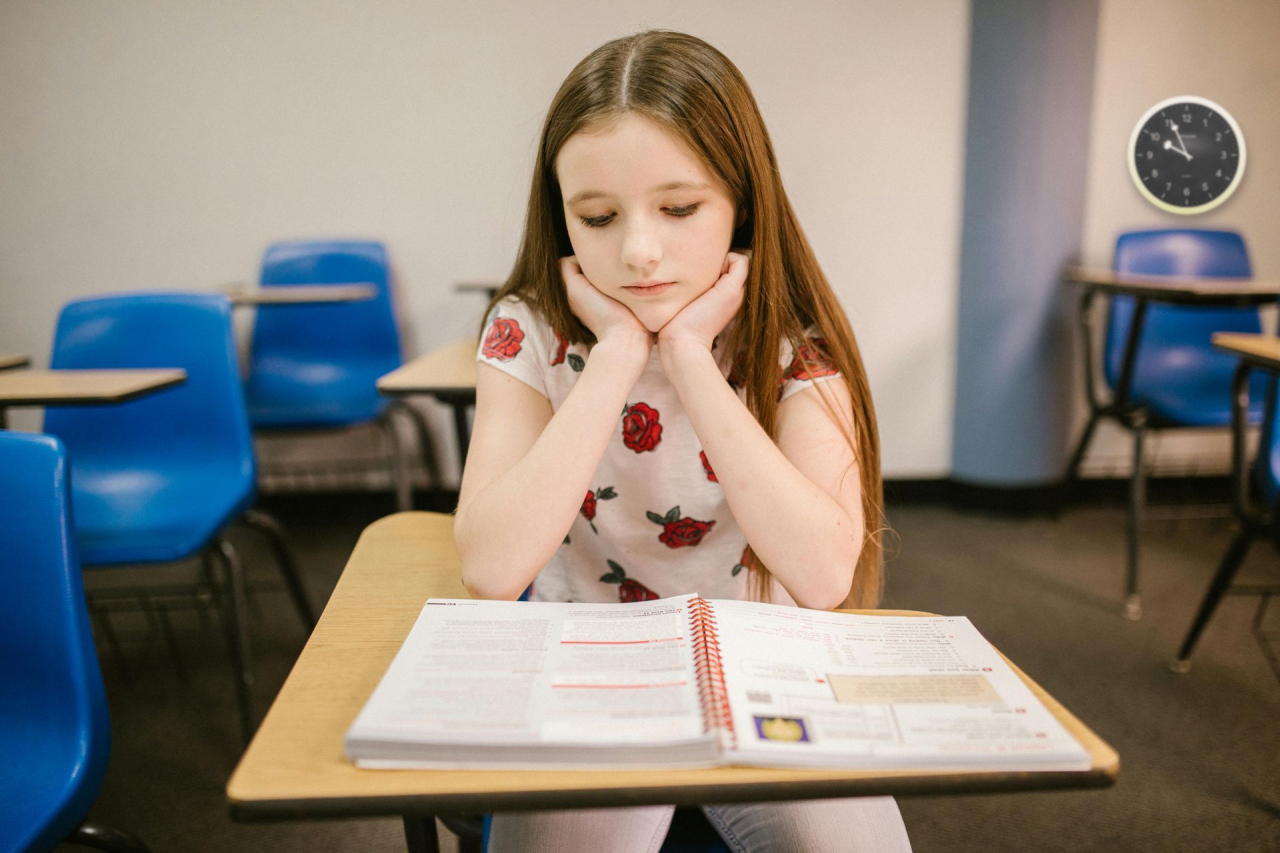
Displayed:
h=9 m=56
